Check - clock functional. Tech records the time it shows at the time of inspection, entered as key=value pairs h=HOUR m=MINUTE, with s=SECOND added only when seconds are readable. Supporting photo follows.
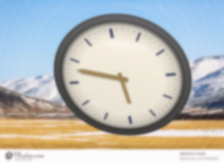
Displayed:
h=5 m=48
